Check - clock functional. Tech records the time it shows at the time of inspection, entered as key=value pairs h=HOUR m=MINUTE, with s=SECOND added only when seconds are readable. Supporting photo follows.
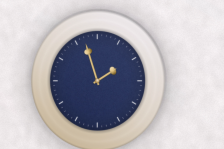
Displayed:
h=1 m=57
